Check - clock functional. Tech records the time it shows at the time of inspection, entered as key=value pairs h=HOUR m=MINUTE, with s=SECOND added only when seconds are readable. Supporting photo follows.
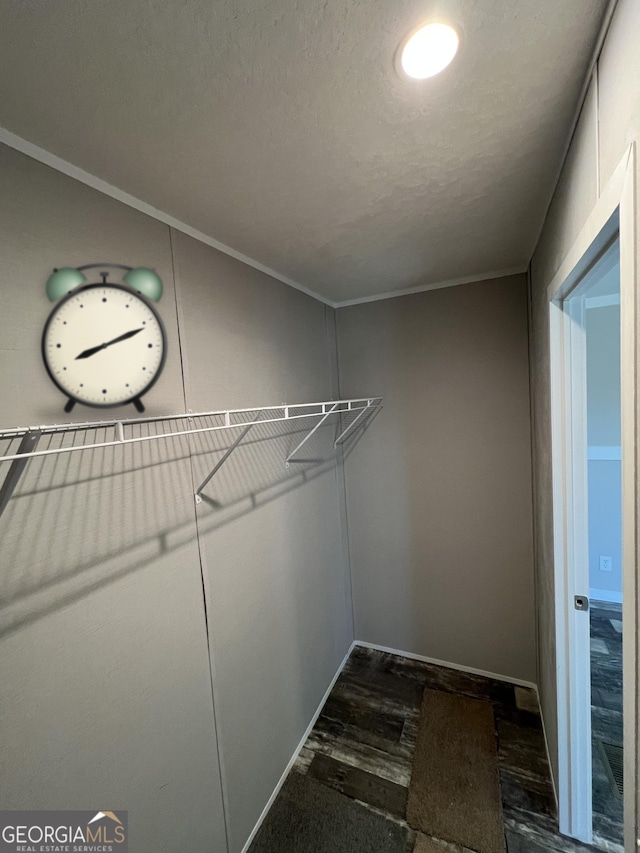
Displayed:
h=8 m=11
